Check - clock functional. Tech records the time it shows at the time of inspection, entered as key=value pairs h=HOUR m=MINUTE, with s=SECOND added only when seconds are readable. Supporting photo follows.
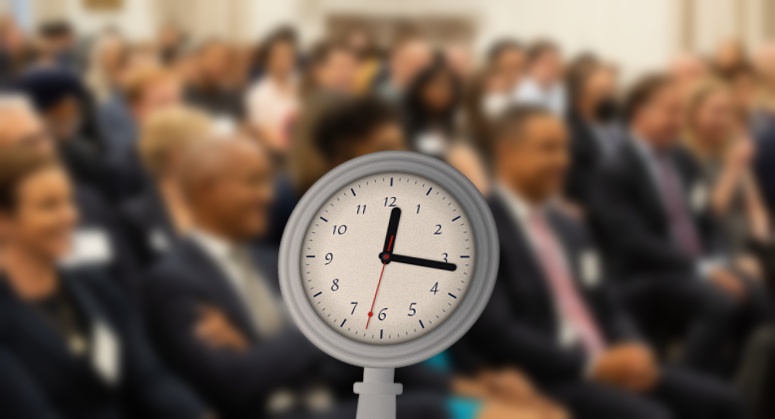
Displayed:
h=12 m=16 s=32
